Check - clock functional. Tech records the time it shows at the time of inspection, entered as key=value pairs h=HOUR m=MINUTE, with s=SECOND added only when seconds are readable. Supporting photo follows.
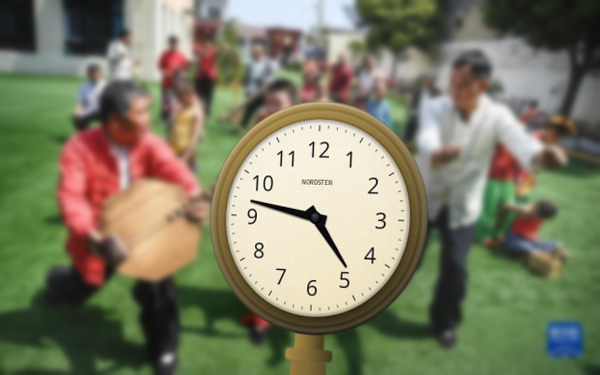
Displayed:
h=4 m=47
